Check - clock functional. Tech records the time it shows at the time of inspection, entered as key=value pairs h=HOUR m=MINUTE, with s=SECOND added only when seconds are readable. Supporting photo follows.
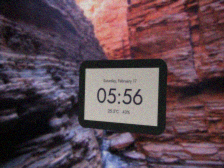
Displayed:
h=5 m=56
